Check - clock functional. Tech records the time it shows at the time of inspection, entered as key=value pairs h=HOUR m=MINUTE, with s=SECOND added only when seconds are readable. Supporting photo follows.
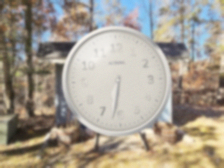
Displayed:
h=6 m=32
